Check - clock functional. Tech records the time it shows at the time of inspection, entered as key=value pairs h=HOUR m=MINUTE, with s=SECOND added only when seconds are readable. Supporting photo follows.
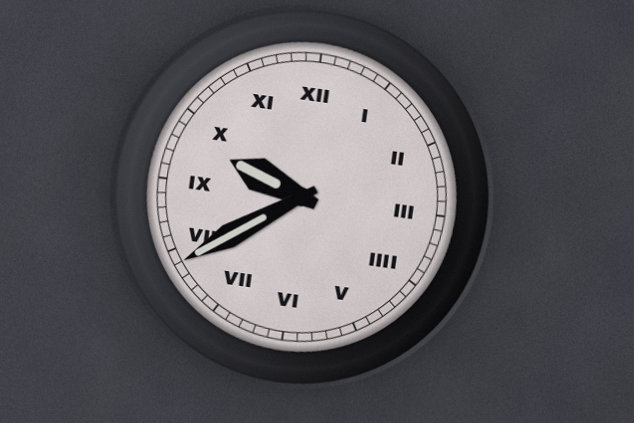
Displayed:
h=9 m=39
